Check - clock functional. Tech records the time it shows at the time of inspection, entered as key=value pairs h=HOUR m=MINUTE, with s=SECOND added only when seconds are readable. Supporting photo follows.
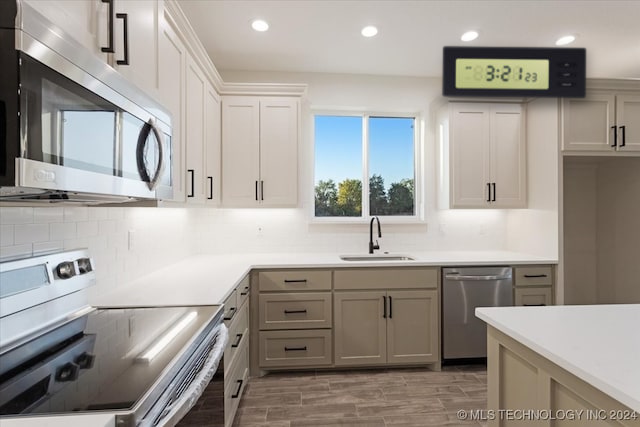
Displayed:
h=3 m=21
